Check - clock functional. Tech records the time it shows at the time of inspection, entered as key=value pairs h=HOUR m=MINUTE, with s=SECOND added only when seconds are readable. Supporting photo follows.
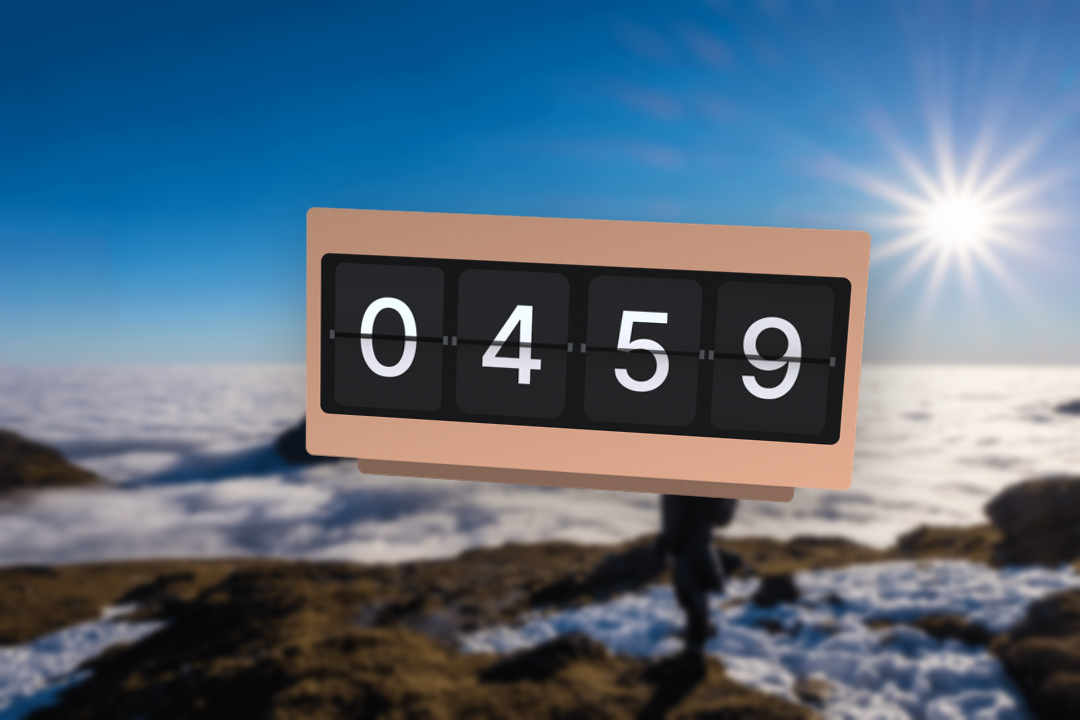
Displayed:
h=4 m=59
